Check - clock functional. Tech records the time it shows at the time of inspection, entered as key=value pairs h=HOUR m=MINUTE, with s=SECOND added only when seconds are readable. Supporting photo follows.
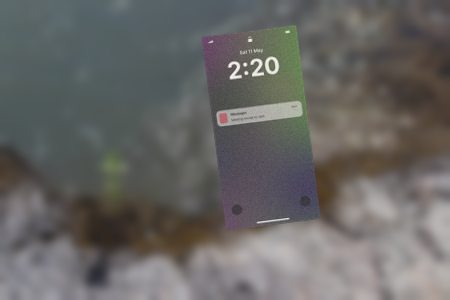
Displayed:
h=2 m=20
